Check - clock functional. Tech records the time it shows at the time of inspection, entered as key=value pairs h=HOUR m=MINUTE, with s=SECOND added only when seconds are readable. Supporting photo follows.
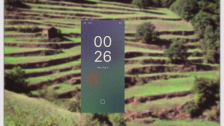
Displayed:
h=0 m=26
